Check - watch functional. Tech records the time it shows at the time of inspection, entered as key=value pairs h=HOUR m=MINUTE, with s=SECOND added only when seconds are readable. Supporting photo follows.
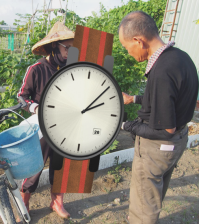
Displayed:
h=2 m=7
